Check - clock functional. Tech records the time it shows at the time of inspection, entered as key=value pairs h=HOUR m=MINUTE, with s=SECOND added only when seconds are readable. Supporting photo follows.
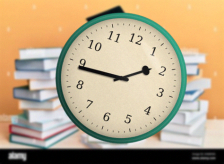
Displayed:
h=1 m=44
